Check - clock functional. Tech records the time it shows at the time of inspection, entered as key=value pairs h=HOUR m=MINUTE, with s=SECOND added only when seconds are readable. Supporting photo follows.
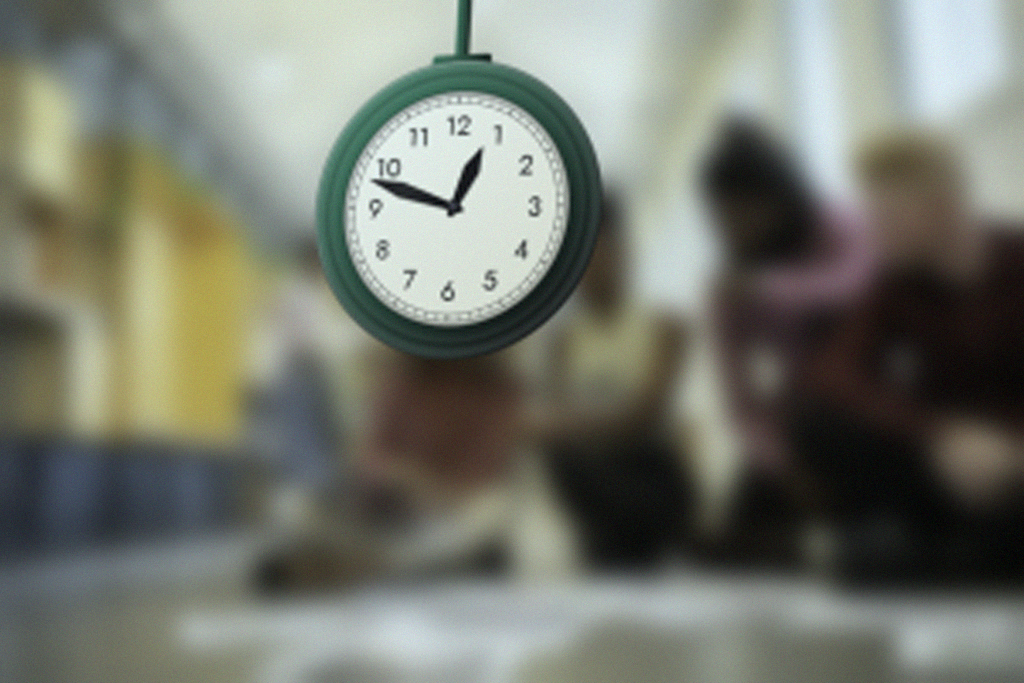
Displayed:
h=12 m=48
